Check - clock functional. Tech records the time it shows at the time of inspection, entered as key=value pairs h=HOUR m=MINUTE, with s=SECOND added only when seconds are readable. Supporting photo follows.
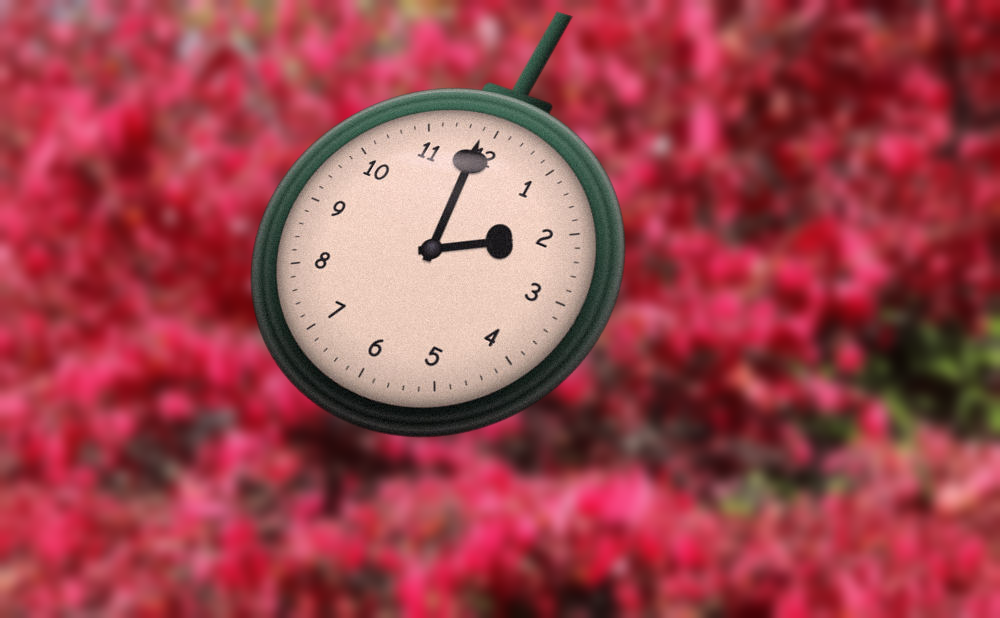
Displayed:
h=1 m=59
